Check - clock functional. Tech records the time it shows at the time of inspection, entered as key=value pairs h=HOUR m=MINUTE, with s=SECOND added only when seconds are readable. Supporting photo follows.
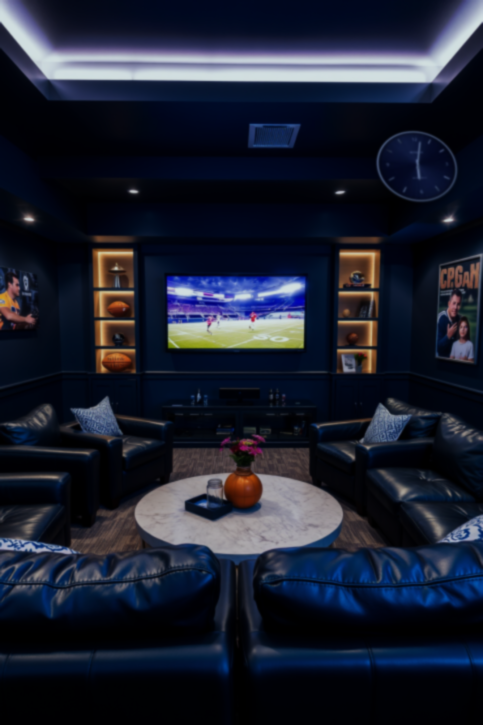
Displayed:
h=6 m=2
